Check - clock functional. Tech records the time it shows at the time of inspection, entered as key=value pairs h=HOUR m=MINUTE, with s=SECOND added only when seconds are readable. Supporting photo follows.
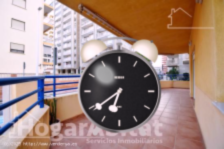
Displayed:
h=6 m=39
